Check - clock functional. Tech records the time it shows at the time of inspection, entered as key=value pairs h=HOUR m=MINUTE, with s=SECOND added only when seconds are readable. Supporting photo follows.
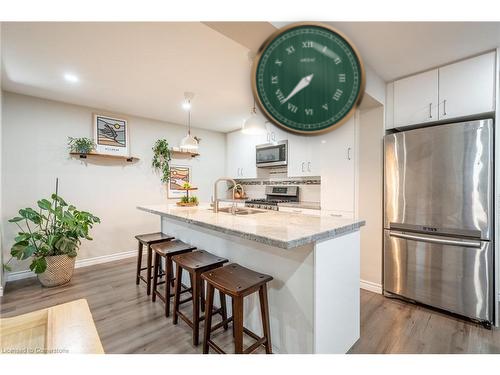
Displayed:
h=7 m=38
